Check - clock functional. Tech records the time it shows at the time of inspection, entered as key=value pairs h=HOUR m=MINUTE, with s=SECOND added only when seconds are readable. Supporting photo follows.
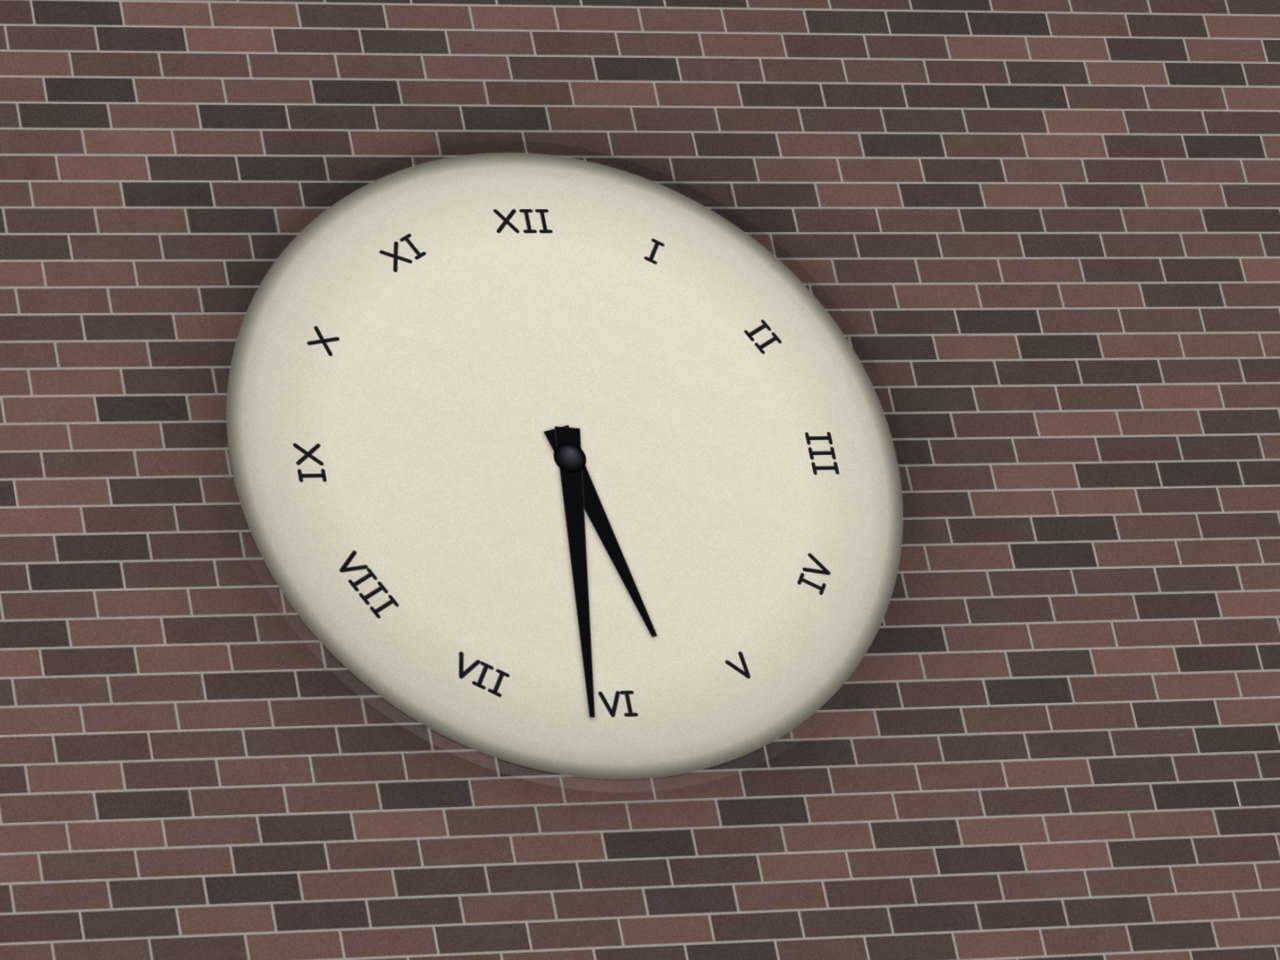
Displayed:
h=5 m=31
